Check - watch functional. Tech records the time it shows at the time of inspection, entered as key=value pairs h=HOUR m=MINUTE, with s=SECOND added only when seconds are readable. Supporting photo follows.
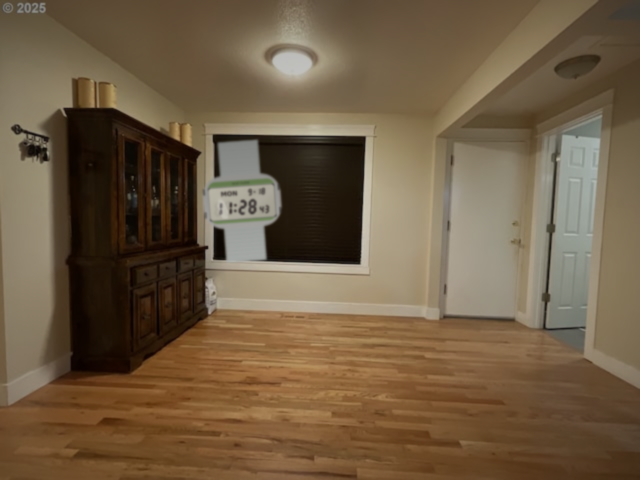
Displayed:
h=11 m=28
